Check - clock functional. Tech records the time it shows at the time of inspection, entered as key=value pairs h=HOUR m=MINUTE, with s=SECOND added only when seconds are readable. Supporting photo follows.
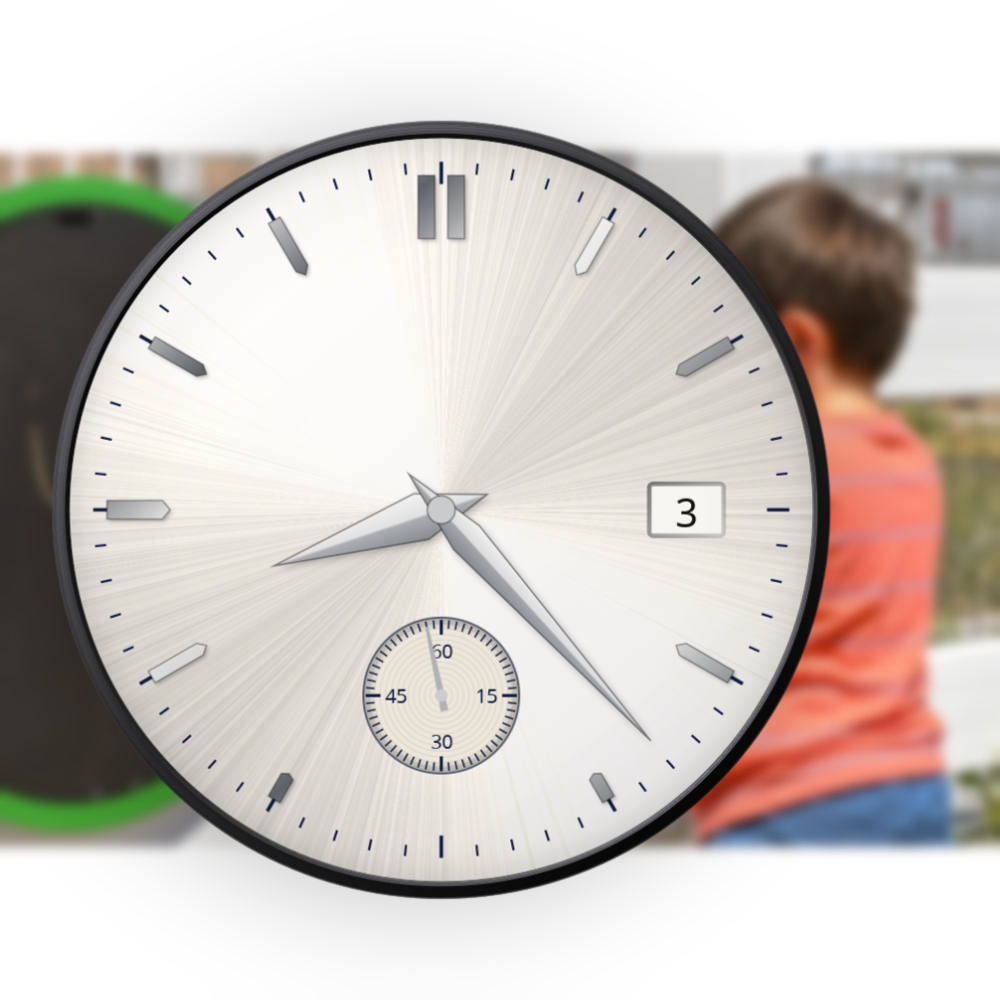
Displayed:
h=8 m=22 s=58
